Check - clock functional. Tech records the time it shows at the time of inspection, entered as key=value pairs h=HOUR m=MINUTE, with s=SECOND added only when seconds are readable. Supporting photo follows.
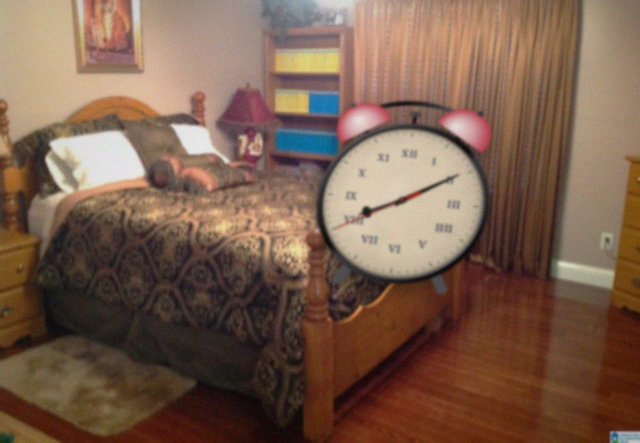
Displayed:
h=8 m=9 s=40
